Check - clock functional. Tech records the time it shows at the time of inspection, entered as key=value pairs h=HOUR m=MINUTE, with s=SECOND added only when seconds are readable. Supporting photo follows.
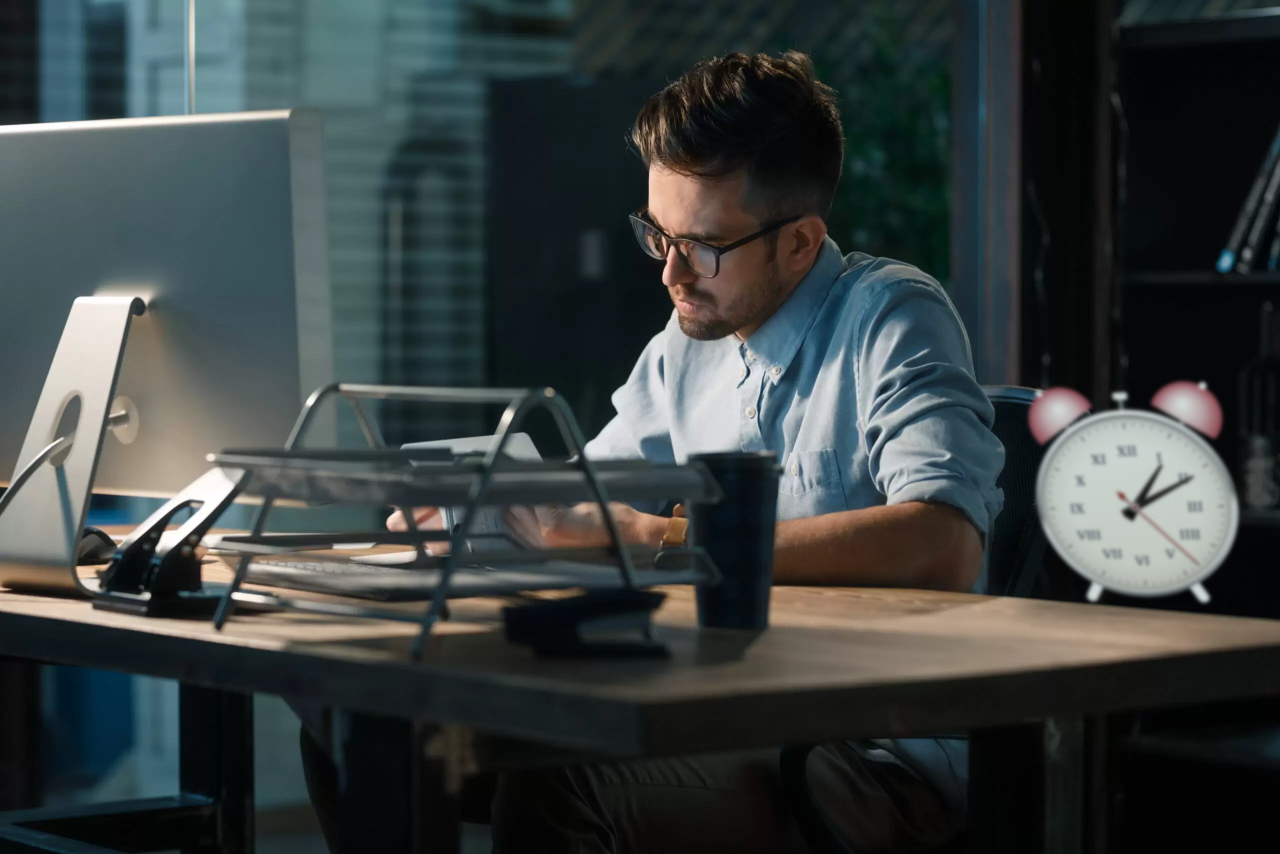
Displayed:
h=1 m=10 s=23
